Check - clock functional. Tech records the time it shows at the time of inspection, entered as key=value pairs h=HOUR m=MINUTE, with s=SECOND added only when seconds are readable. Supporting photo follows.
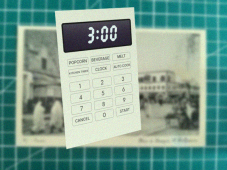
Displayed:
h=3 m=0
